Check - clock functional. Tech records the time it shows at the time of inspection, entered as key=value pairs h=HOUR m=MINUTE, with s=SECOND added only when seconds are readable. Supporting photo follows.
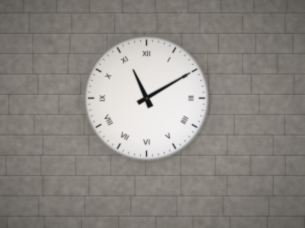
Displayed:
h=11 m=10
